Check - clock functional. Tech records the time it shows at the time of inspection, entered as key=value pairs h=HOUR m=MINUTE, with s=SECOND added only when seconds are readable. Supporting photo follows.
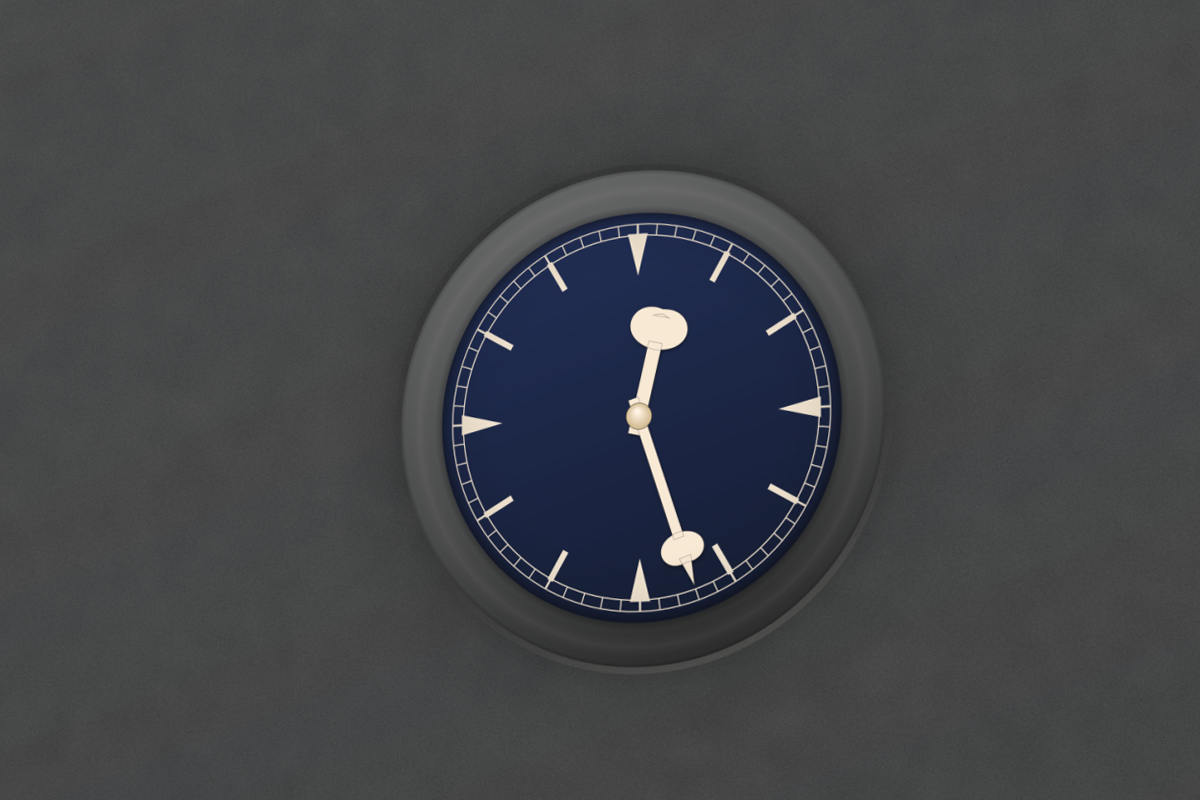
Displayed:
h=12 m=27
